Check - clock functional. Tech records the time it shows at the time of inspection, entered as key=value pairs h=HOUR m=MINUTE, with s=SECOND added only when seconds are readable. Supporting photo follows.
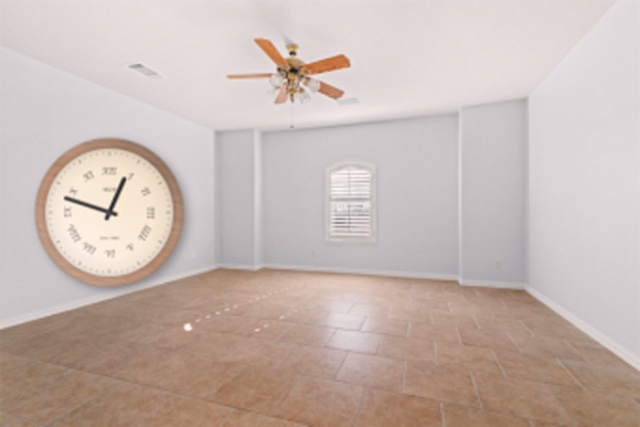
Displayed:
h=12 m=48
